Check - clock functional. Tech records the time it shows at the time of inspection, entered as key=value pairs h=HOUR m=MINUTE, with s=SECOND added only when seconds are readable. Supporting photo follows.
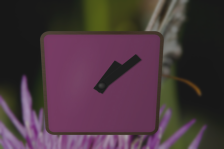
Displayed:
h=1 m=8
